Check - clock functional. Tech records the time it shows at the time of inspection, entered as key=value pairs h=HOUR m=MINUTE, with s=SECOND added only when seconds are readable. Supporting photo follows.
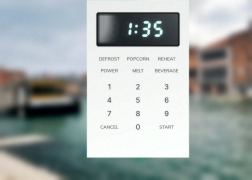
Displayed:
h=1 m=35
